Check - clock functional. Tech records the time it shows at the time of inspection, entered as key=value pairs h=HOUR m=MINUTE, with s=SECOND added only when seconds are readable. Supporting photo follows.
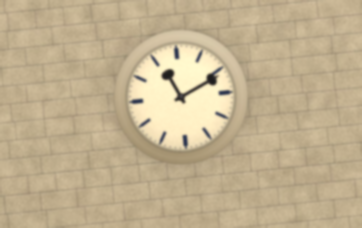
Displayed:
h=11 m=11
